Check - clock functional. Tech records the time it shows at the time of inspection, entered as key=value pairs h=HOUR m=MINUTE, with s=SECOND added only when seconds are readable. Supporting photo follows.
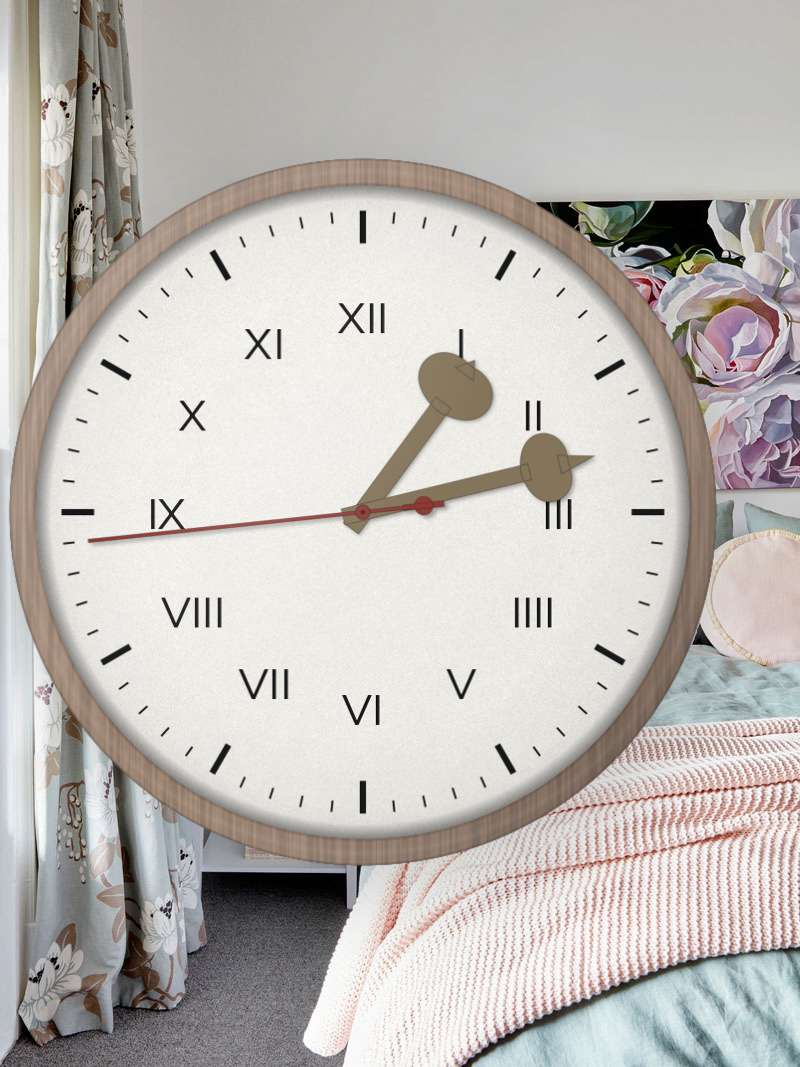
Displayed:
h=1 m=12 s=44
